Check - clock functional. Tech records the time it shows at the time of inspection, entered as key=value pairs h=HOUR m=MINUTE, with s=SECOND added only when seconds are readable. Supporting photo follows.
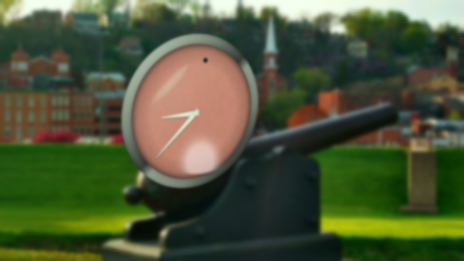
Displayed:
h=8 m=36
